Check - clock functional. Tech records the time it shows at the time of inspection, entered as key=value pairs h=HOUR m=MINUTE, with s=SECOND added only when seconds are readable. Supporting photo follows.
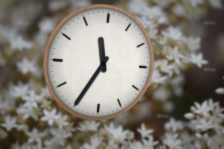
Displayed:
h=11 m=35
